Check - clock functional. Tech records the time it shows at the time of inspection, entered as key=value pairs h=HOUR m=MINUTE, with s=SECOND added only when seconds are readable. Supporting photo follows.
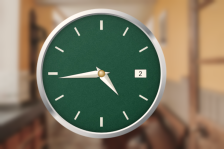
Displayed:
h=4 m=44
